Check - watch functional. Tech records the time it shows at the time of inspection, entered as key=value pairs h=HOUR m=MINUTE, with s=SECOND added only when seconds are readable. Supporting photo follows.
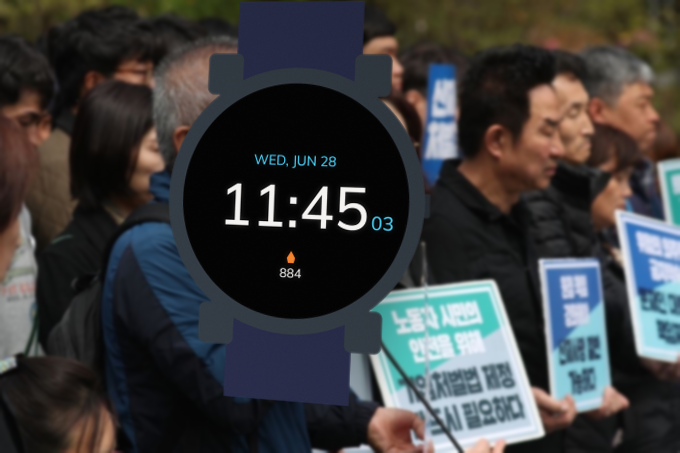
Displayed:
h=11 m=45 s=3
